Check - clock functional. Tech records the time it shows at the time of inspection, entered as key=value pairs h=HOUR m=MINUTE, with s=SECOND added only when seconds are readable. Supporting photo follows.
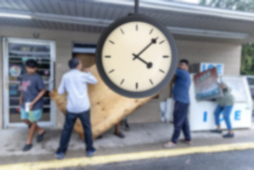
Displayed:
h=4 m=8
